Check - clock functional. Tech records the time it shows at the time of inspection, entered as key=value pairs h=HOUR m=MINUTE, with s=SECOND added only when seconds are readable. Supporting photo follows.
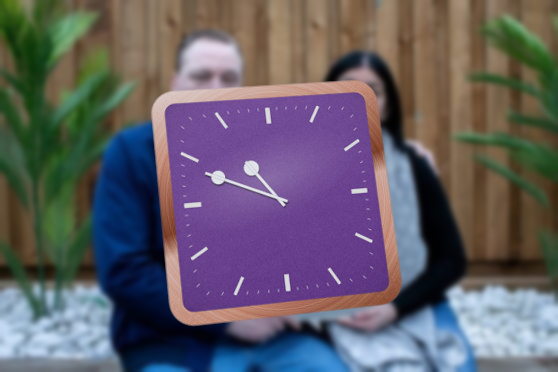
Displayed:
h=10 m=49
